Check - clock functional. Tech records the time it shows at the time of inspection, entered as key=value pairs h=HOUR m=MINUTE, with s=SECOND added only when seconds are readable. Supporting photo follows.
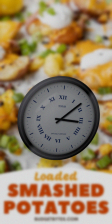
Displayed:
h=3 m=8
